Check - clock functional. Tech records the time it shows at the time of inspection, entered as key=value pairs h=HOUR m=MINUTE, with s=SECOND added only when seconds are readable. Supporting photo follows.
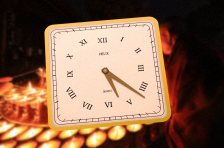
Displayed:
h=5 m=22
